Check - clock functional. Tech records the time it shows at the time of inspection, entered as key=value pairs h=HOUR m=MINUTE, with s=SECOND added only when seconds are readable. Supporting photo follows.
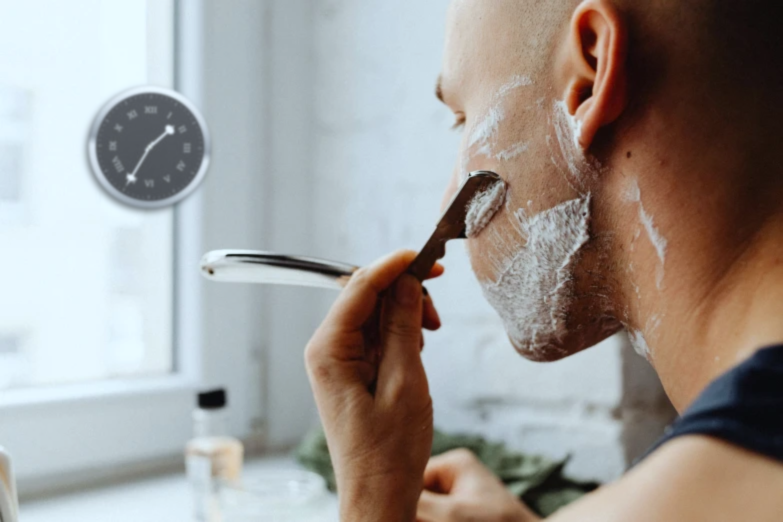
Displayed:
h=1 m=35
